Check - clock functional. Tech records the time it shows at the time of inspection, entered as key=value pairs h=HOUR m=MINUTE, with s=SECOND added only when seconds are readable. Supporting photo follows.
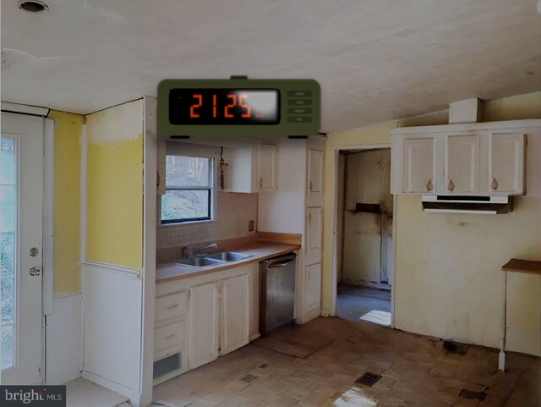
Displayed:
h=21 m=25
